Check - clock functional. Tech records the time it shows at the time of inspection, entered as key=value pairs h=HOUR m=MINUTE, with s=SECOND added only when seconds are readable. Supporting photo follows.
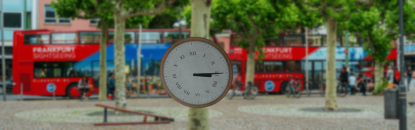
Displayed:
h=3 m=15
